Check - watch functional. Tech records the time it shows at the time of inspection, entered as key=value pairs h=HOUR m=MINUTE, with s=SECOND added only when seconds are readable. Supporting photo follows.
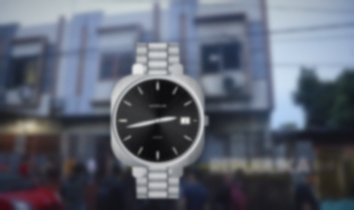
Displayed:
h=2 m=43
